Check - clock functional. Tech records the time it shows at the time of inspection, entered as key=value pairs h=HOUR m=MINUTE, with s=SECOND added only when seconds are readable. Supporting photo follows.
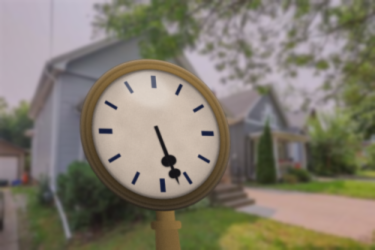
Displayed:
h=5 m=27
